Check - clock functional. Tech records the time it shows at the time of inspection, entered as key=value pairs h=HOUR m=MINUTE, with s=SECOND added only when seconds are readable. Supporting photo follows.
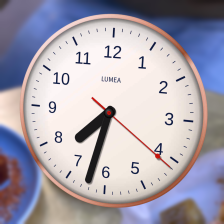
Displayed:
h=7 m=32 s=21
